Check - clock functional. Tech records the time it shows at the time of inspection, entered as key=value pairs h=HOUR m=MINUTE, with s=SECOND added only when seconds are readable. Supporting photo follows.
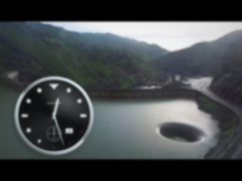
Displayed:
h=12 m=27
